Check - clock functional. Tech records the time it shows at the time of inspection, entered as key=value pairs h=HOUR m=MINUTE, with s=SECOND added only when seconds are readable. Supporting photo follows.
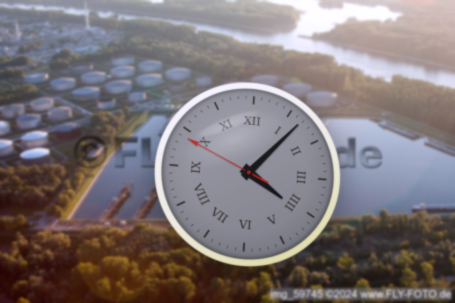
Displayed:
h=4 m=6 s=49
